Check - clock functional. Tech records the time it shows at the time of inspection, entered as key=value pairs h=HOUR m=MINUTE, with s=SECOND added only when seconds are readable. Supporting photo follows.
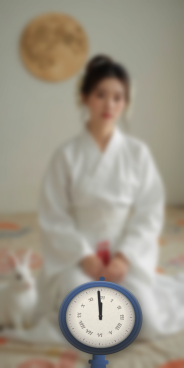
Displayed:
h=11 m=59
